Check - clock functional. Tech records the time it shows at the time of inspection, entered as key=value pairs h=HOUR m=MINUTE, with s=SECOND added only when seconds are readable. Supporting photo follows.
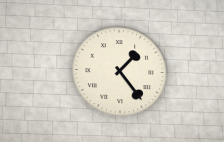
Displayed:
h=1 m=24
